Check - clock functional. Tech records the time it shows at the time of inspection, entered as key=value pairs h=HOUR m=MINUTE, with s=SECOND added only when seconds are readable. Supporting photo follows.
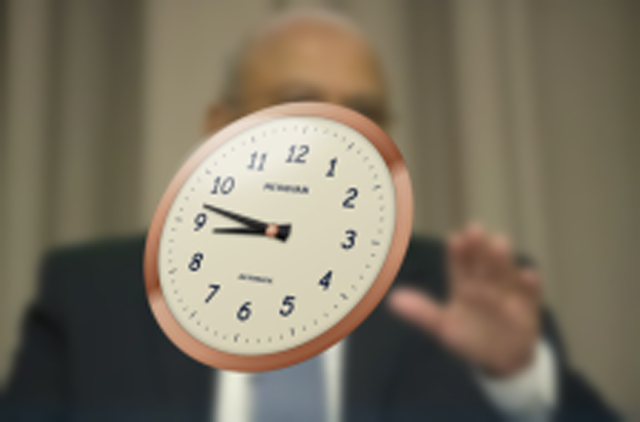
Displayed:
h=8 m=47
